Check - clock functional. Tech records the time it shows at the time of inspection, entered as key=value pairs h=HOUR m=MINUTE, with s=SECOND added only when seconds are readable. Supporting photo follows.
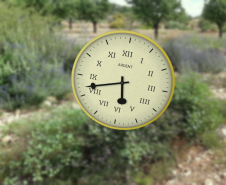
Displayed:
h=5 m=42
